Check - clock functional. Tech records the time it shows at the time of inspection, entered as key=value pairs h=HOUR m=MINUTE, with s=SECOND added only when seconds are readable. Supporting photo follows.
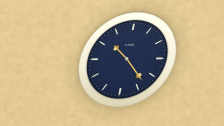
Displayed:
h=10 m=23
